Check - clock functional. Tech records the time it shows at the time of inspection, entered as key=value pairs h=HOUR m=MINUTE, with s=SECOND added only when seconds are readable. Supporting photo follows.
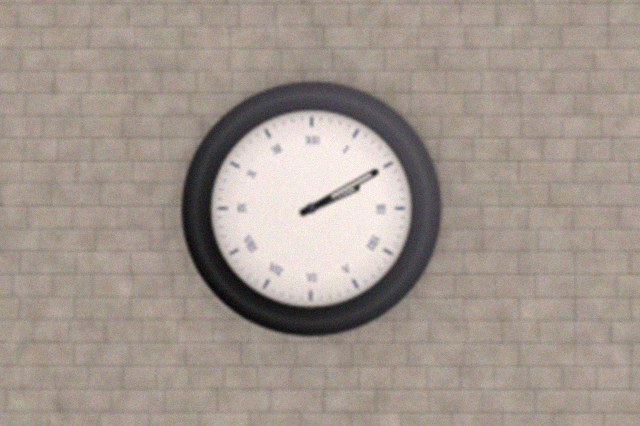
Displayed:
h=2 m=10
